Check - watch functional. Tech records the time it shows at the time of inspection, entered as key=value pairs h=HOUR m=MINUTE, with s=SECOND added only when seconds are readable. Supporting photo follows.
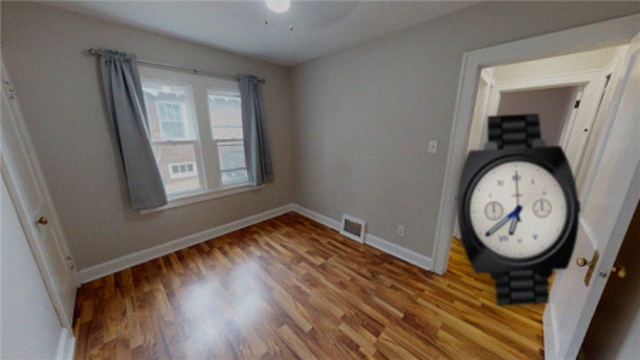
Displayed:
h=6 m=39
